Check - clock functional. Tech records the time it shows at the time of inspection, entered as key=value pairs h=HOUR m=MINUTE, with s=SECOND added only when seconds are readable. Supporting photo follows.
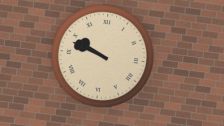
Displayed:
h=9 m=48
